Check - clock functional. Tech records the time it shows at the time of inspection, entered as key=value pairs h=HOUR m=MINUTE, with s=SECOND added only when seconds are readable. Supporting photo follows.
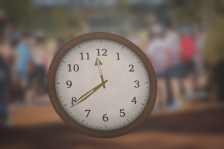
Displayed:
h=11 m=39
